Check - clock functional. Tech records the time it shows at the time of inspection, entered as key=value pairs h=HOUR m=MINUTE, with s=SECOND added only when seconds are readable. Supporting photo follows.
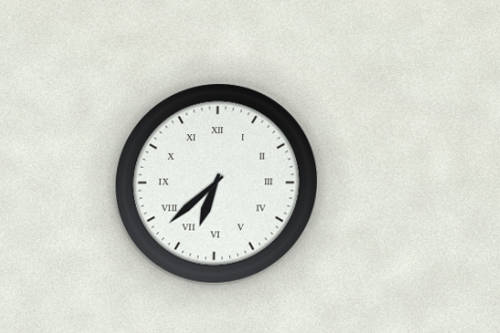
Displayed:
h=6 m=38
